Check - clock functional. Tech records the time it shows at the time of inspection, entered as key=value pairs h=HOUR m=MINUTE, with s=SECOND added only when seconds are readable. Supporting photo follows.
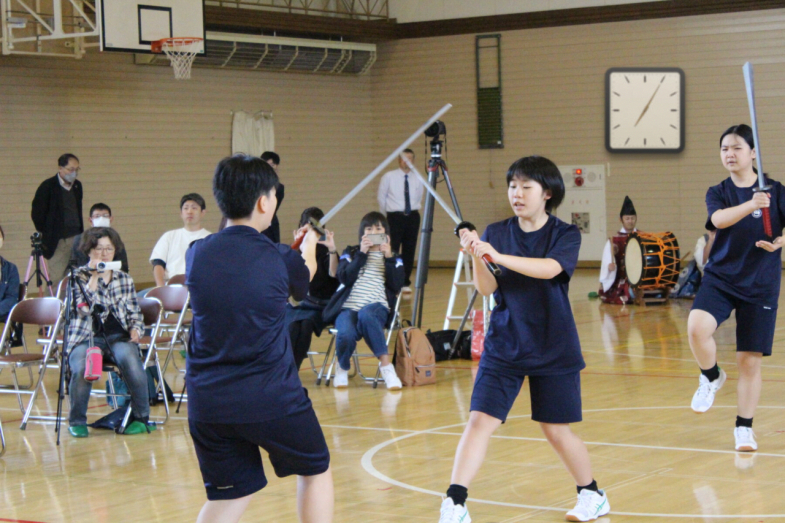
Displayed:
h=7 m=5
